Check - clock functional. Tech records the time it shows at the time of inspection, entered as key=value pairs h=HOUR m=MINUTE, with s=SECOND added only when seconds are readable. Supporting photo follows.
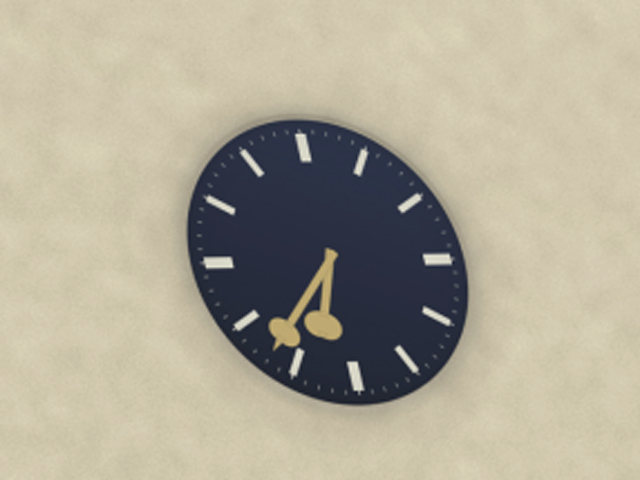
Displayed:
h=6 m=37
